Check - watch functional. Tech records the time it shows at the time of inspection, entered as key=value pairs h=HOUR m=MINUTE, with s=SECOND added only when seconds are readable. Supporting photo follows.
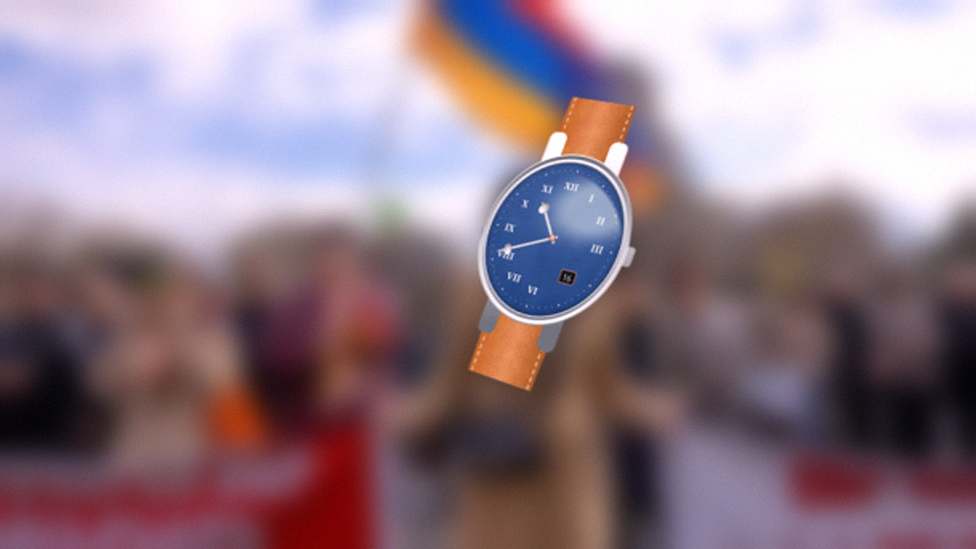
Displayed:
h=10 m=41
